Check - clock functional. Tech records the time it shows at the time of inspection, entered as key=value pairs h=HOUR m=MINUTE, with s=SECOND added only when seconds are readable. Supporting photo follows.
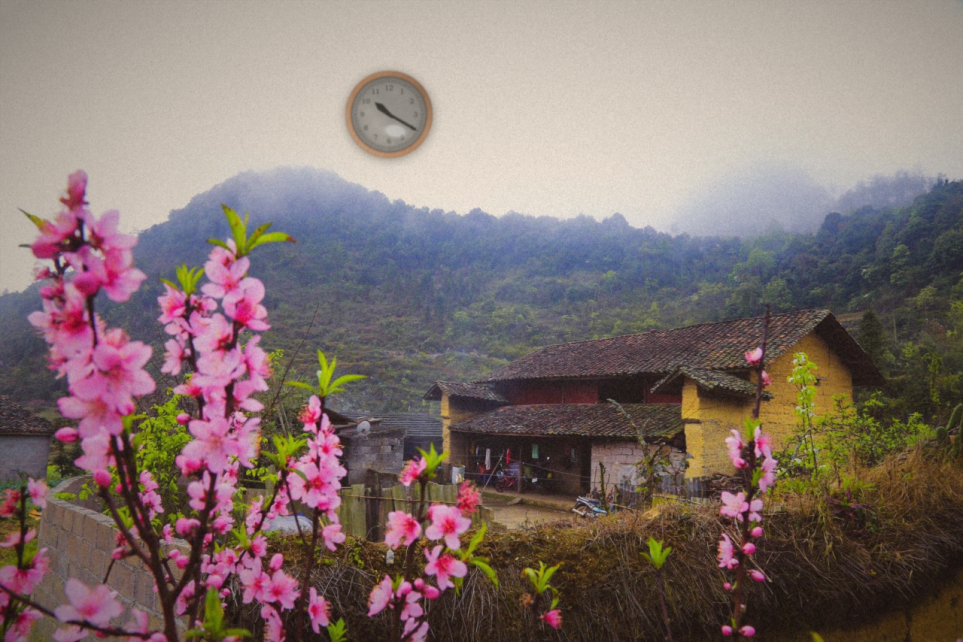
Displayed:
h=10 m=20
